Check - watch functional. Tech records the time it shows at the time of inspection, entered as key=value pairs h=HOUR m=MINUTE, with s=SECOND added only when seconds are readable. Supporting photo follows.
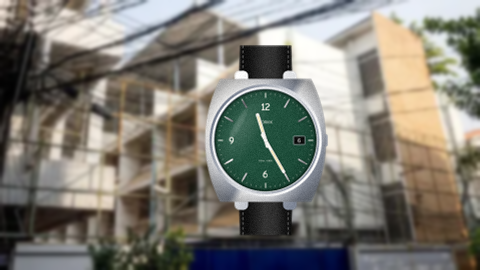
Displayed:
h=11 m=25
